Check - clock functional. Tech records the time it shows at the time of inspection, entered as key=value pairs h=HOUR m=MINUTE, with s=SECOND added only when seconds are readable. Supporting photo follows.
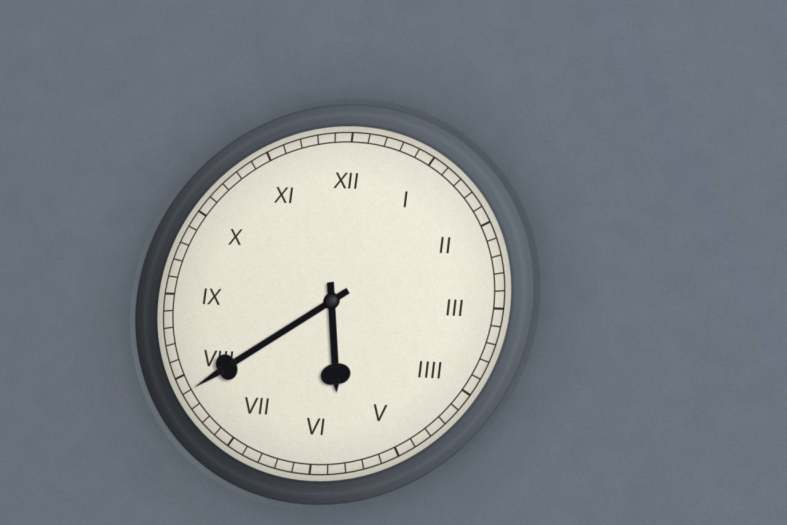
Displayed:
h=5 m=39
